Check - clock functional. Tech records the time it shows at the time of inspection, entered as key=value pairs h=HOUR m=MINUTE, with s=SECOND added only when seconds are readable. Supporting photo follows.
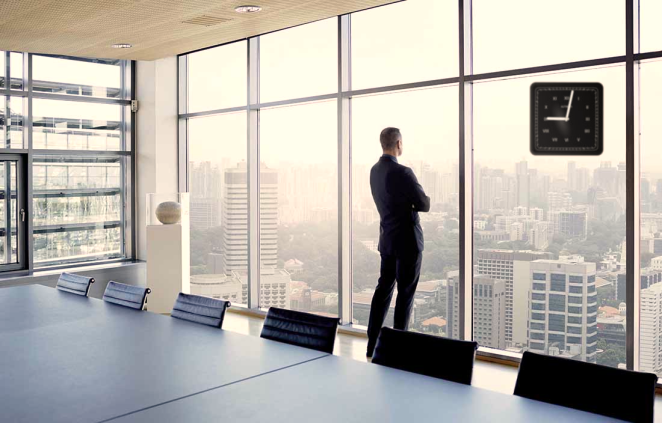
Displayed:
h=9 m=2
